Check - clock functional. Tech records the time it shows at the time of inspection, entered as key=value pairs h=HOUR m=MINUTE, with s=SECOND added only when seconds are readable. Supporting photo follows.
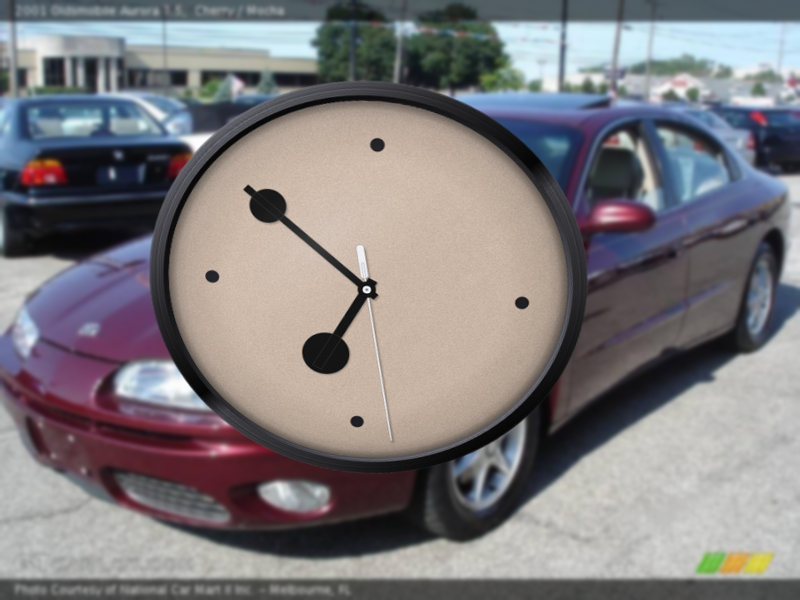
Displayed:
h=6 m=51 s=28
